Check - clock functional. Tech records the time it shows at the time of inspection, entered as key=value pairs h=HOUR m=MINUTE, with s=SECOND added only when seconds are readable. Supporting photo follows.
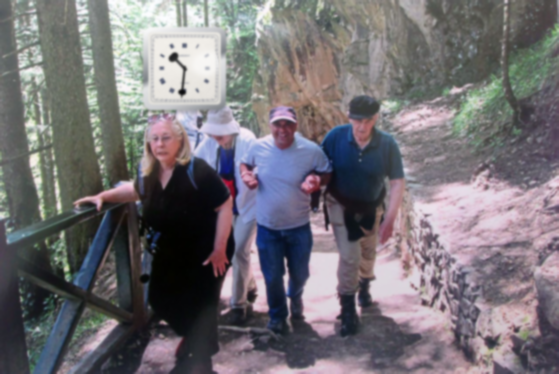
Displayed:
h=10 m=31
